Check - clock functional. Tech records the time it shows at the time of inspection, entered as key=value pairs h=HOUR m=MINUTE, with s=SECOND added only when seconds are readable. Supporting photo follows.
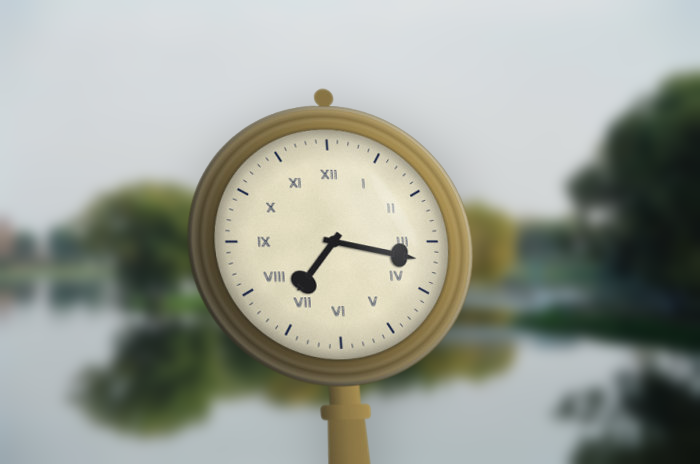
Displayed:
h=7 m=17
